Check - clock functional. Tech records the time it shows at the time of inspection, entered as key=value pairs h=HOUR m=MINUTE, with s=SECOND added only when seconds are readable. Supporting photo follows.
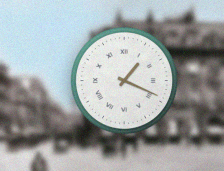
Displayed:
h=1 m=19
